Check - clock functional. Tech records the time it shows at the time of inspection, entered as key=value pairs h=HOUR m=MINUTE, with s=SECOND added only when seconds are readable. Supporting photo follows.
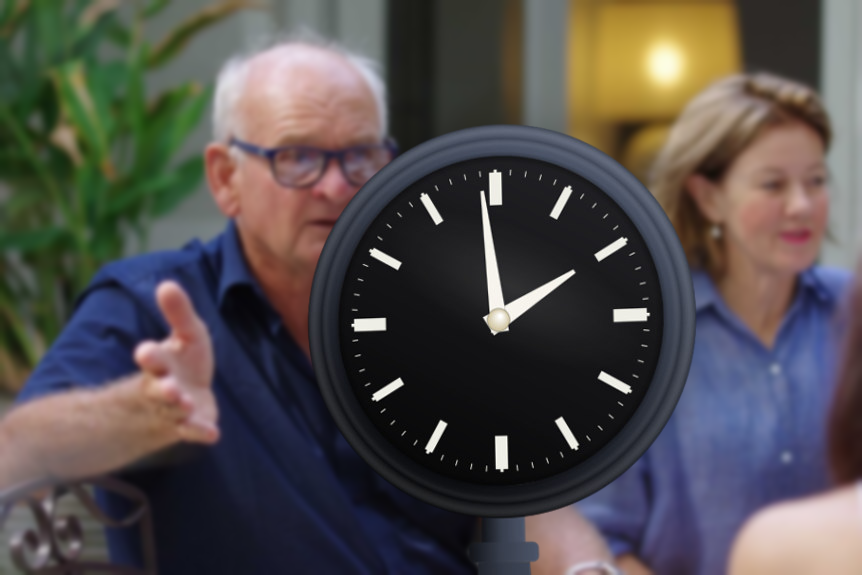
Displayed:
h=1 m=59
